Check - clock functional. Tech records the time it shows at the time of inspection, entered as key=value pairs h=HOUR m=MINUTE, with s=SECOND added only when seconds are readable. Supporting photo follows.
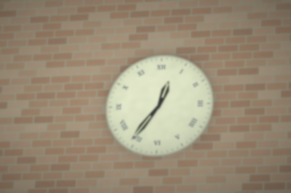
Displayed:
h=12 m=36
